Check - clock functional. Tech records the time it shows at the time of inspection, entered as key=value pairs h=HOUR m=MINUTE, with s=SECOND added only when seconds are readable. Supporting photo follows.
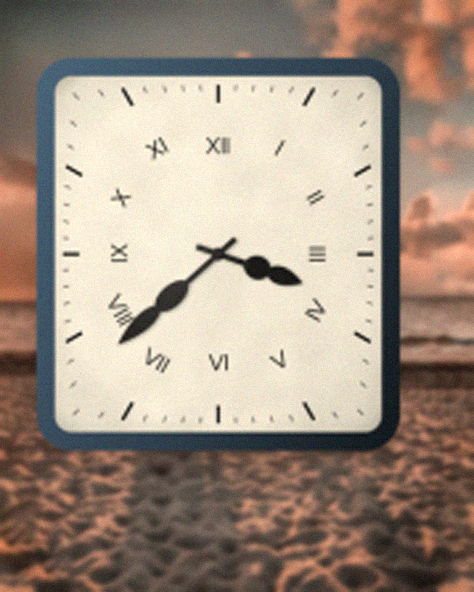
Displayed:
h=3 m=38
